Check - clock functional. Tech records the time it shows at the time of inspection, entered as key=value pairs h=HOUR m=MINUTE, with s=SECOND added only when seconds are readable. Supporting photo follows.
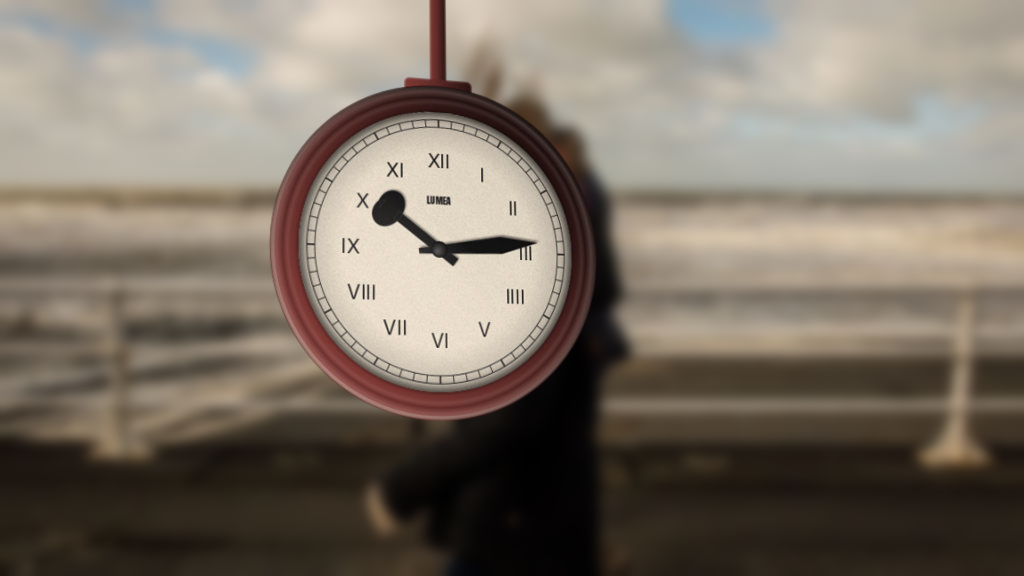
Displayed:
h=10 m=14
